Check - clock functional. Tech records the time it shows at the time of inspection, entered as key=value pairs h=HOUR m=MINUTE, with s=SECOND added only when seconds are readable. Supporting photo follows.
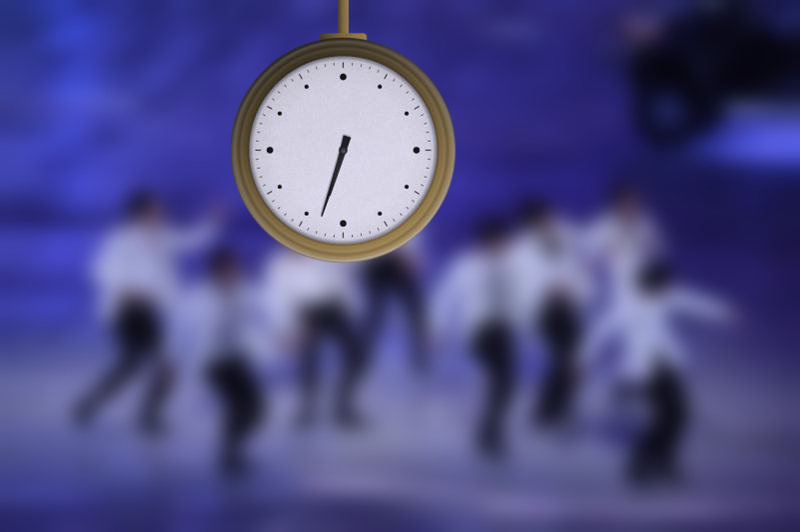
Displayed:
h=6 m=33
